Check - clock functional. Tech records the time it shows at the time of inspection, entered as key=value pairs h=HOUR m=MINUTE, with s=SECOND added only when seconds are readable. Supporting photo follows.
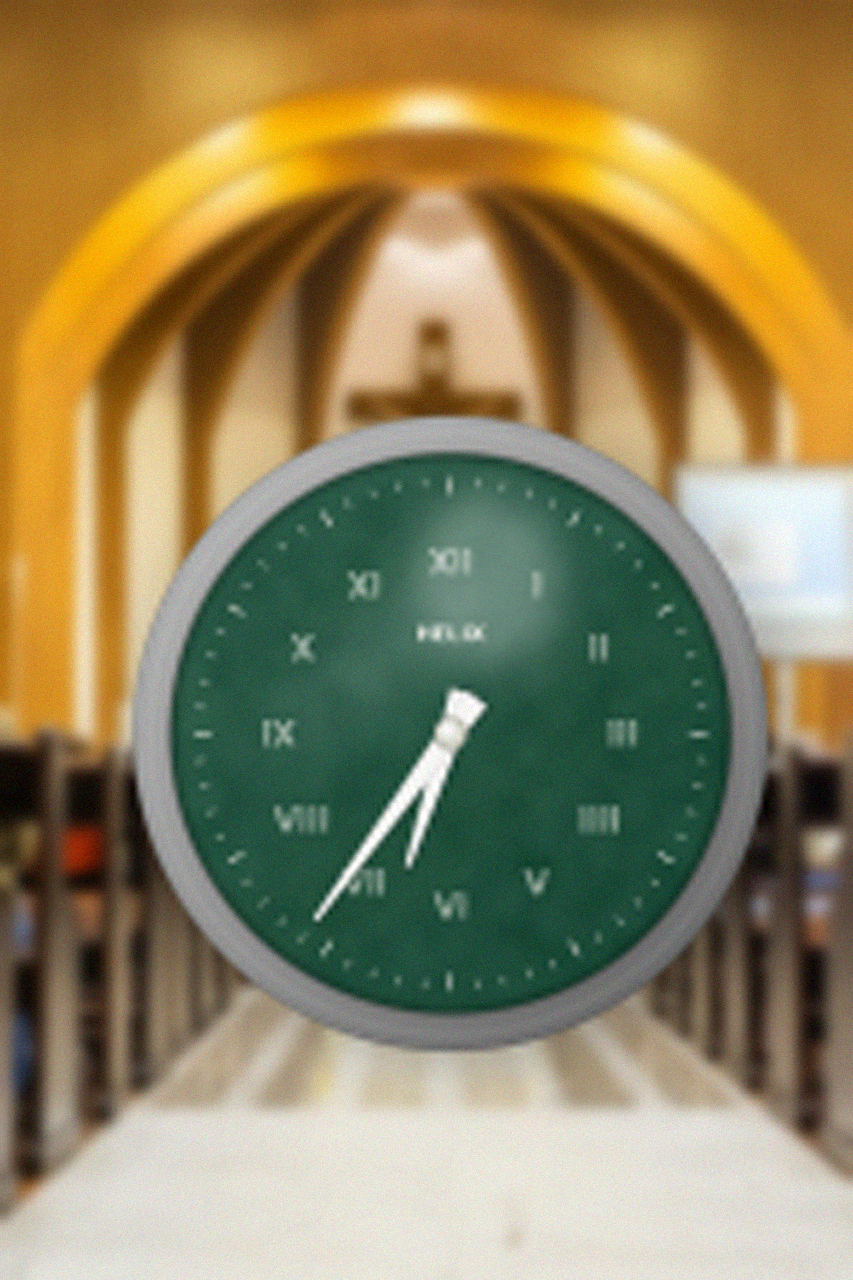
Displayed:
h=6 m=36
